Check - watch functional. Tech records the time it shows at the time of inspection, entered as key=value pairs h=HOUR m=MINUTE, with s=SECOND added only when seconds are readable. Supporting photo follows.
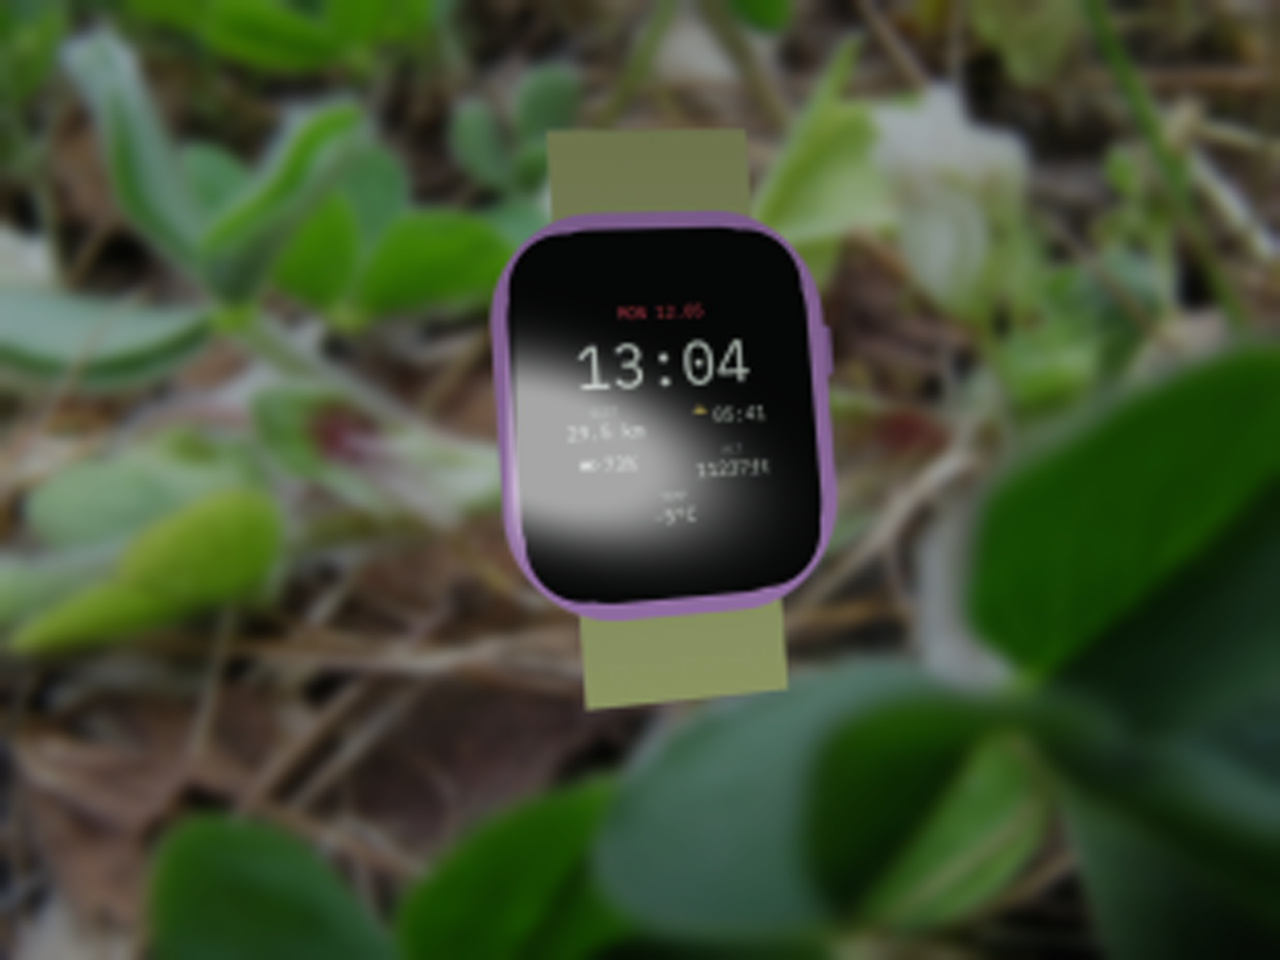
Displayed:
h=13 m=4
